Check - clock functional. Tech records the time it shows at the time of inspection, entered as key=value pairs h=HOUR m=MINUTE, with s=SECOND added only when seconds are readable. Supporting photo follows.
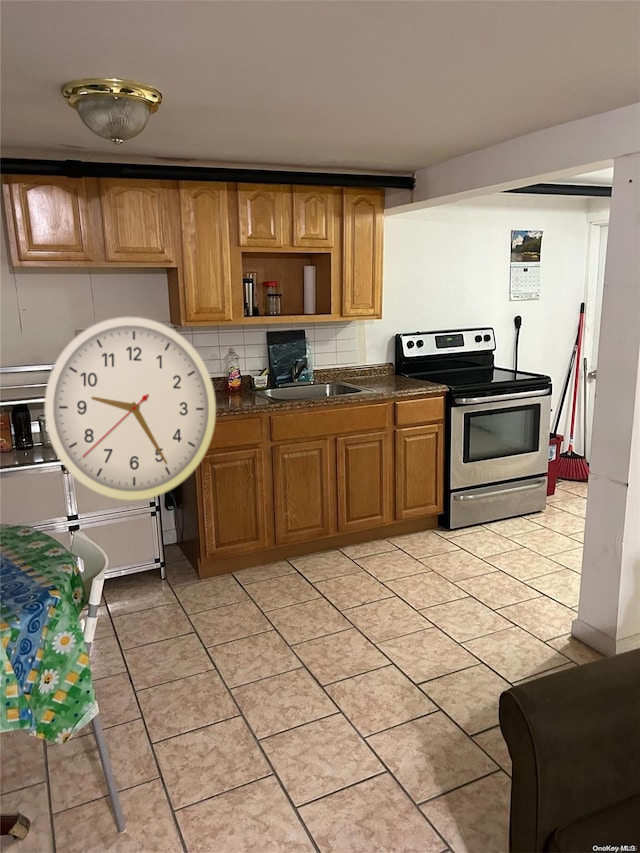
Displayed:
h=9 m=24 s=38
